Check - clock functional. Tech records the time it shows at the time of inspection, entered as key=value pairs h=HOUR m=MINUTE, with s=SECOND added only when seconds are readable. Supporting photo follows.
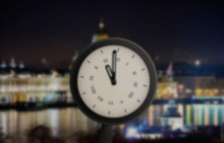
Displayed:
h=10 m=59
